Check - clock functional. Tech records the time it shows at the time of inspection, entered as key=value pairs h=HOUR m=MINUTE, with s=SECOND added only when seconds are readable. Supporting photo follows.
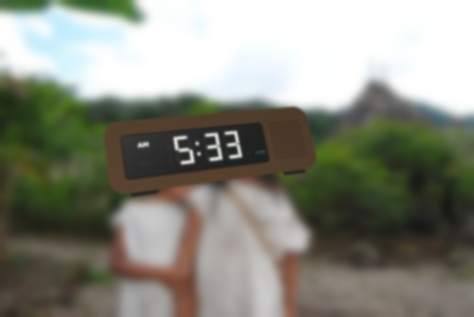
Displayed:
h=5 m=33
